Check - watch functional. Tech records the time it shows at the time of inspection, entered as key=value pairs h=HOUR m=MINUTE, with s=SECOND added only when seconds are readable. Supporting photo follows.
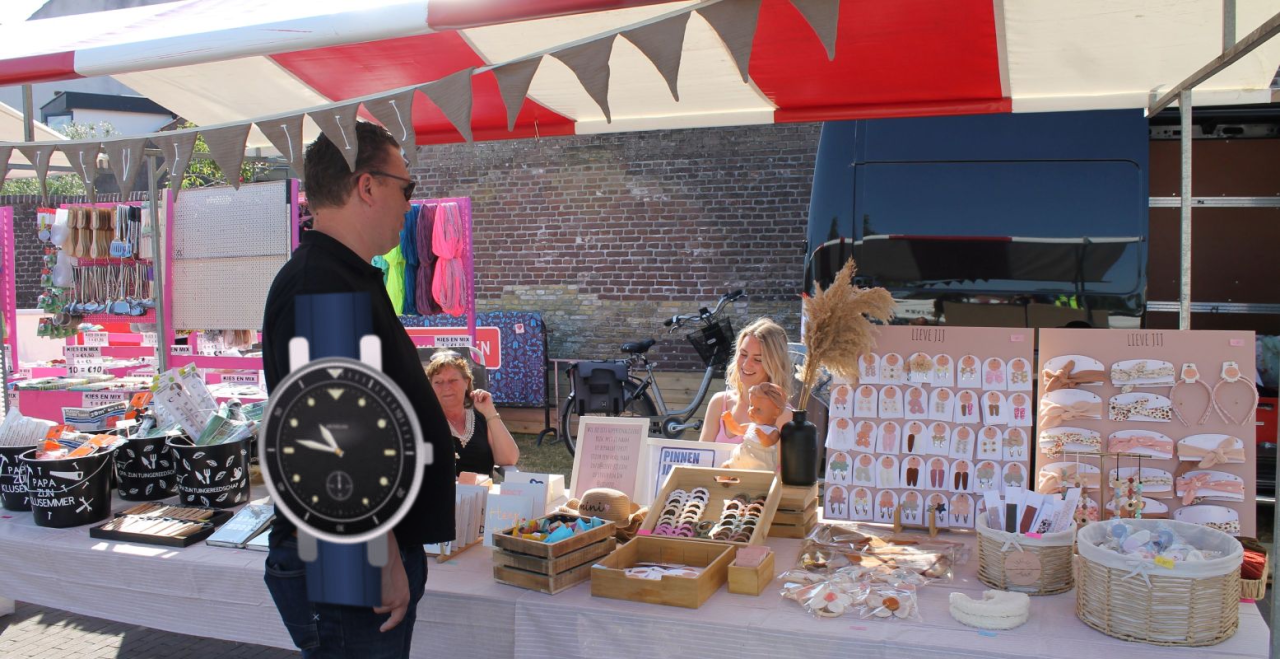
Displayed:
h=10 m=47
